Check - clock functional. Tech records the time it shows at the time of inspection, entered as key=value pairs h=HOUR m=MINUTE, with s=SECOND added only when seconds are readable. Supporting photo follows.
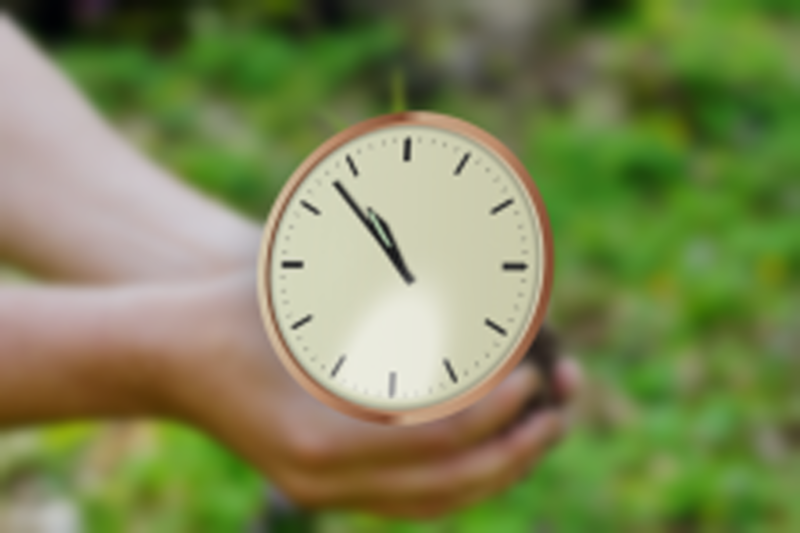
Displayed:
h=10 m=53
